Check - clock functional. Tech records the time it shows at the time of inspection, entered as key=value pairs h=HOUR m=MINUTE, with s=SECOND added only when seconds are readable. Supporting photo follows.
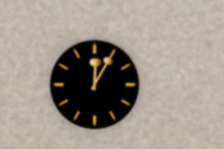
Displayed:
h=12 m=5
